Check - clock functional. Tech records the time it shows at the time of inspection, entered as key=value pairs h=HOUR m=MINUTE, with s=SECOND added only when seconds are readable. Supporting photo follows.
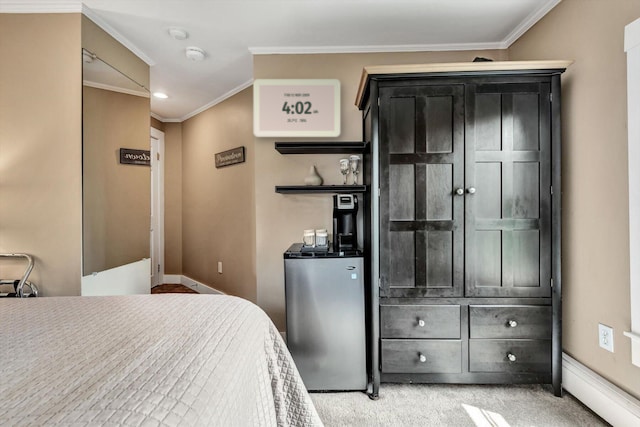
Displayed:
h=4 m=2
